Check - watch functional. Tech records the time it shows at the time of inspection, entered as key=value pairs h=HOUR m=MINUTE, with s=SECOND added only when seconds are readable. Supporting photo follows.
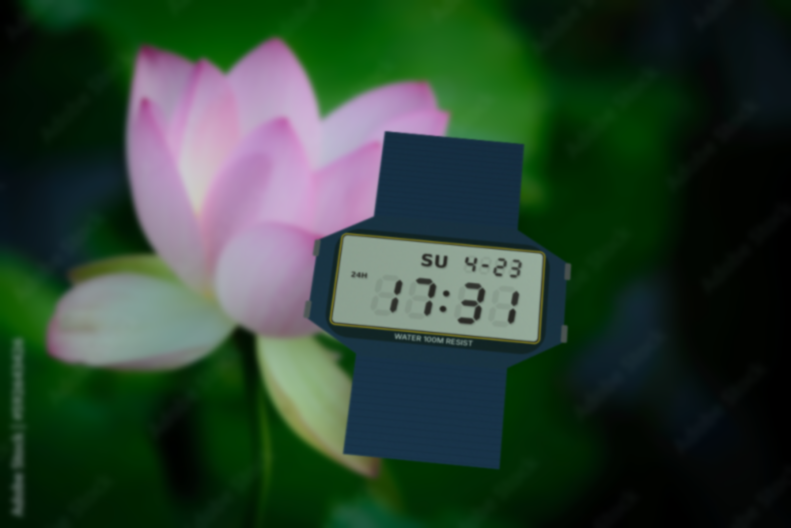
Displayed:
h=17 m=31
